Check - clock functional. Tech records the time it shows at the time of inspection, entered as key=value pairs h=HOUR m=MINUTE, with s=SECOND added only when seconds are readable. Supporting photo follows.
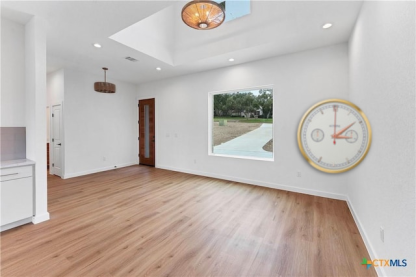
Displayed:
h=3 m=9
